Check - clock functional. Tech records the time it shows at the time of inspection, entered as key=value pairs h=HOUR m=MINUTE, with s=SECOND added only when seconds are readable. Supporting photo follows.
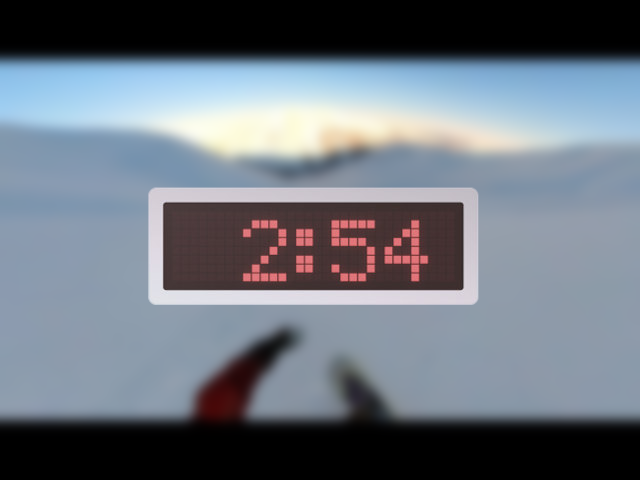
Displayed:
h=2 m=54
